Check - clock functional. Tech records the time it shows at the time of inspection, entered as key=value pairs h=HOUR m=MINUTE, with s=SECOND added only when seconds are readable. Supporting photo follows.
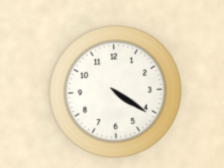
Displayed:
h=4 m=21
